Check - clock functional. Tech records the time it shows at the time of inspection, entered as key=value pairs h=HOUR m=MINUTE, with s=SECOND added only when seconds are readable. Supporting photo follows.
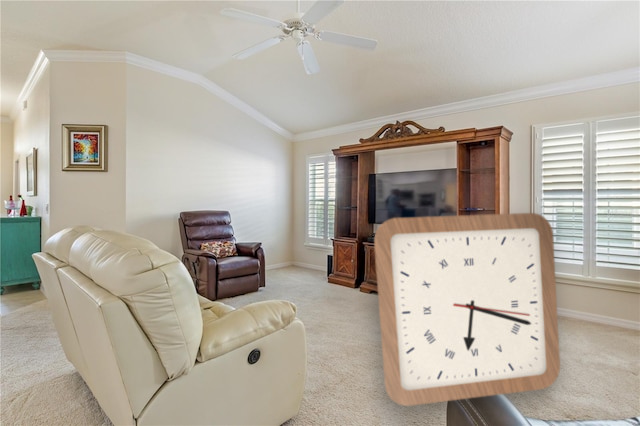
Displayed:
h=6 m=18 s=17
